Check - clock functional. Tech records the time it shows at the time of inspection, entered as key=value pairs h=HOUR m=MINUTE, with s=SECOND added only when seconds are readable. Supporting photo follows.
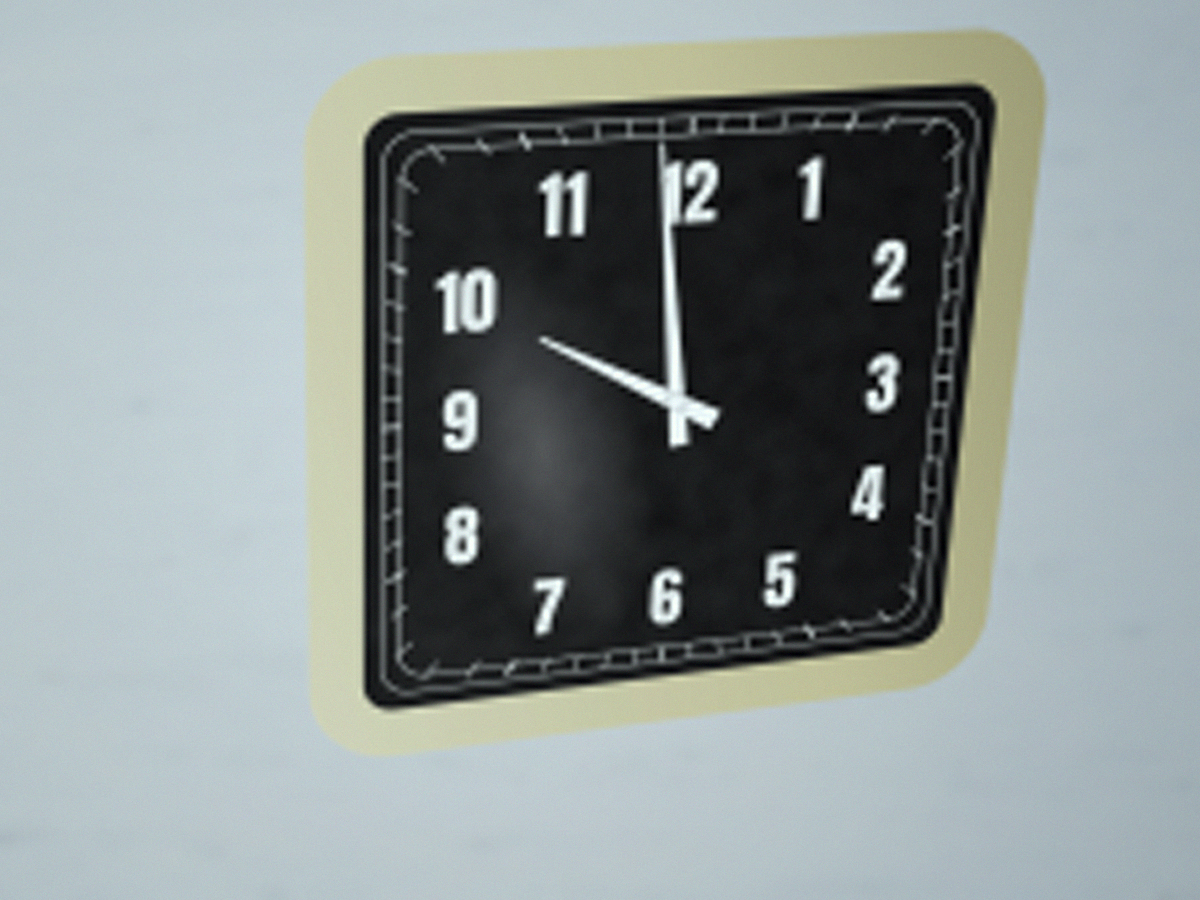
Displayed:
h=9 m=59
